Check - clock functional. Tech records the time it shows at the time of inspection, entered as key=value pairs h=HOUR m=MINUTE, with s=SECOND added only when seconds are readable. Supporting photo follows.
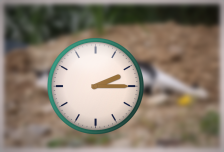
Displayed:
h=2 m=15
